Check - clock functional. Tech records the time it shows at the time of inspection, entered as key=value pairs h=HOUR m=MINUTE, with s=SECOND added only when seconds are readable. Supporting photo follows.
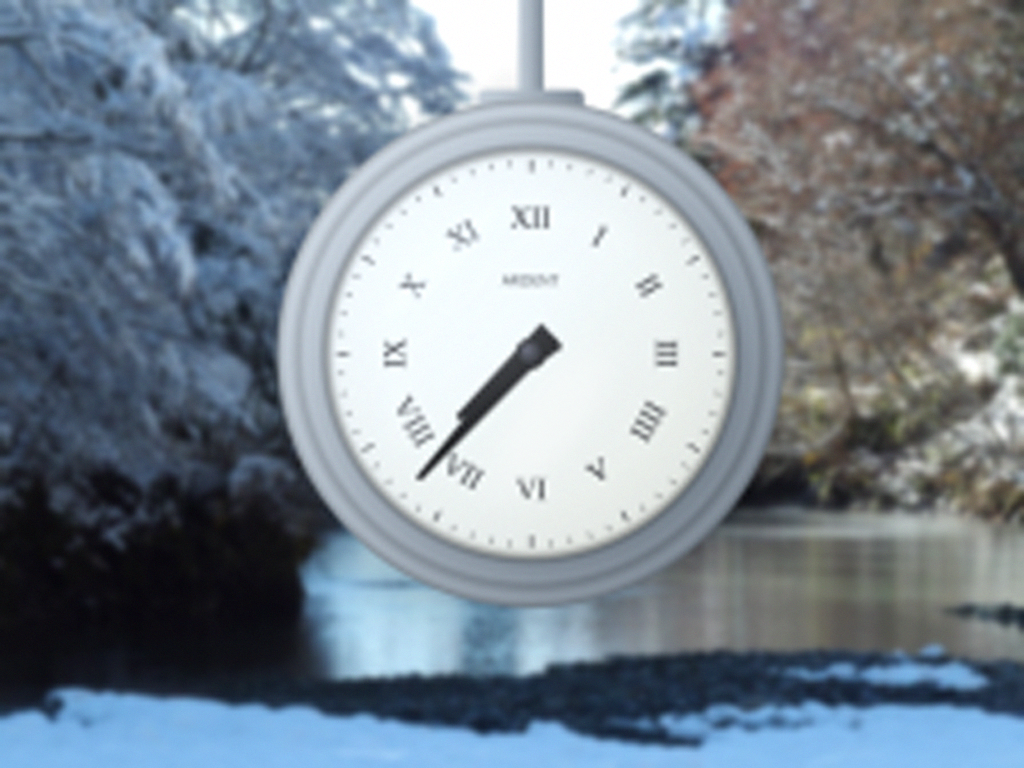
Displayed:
h=7 m=37
